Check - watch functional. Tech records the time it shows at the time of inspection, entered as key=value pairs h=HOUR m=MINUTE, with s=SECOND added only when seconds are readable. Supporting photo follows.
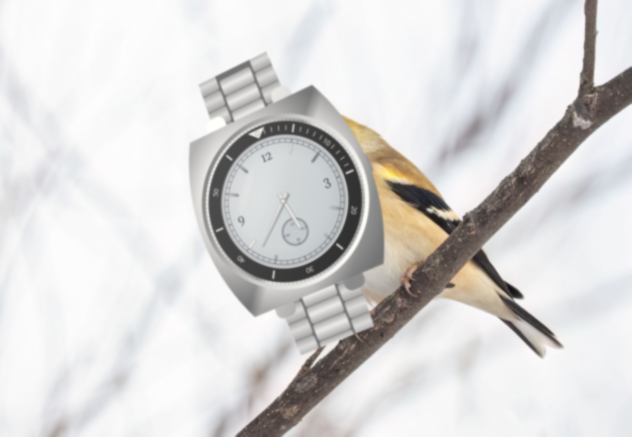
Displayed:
h=5 m=38
